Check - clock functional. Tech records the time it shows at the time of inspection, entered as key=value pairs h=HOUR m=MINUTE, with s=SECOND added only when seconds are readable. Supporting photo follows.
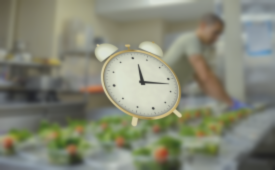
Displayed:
h=12 m=17
